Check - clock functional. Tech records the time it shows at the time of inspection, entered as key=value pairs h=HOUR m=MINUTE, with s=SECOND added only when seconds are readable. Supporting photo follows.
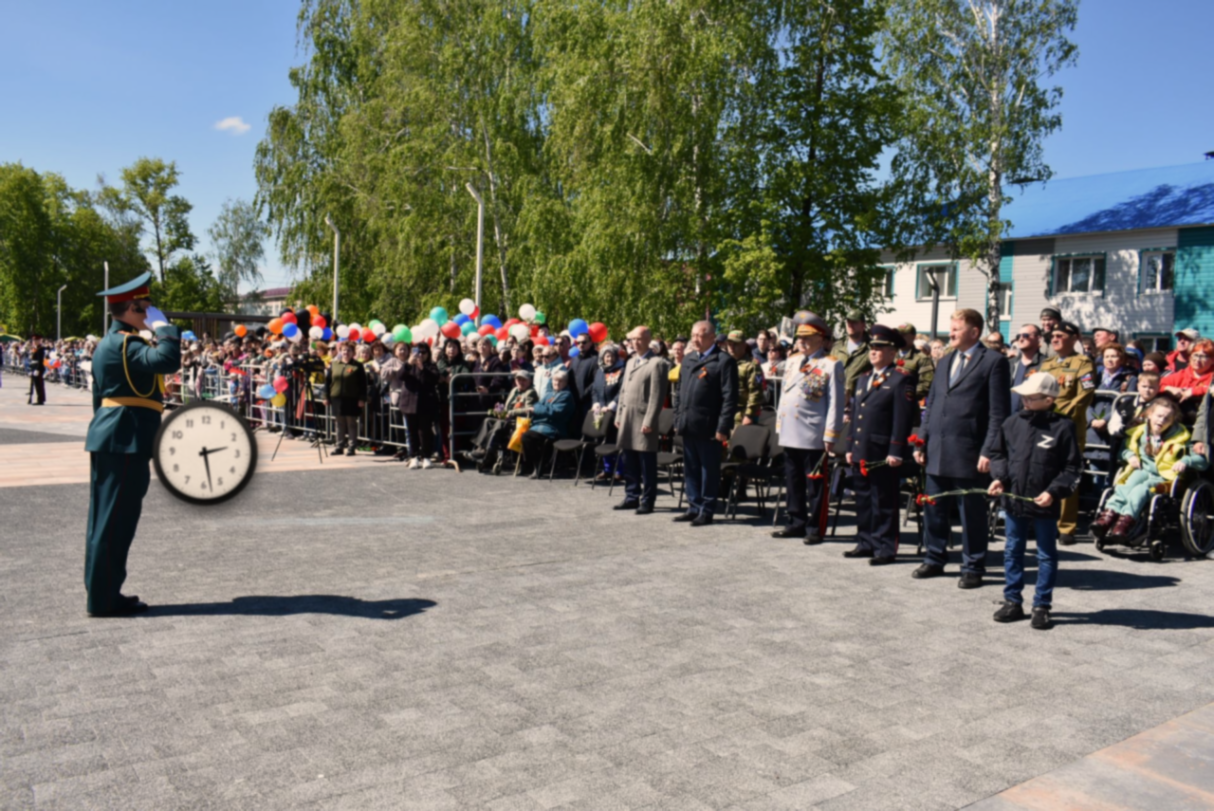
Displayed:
h=2 m=28
